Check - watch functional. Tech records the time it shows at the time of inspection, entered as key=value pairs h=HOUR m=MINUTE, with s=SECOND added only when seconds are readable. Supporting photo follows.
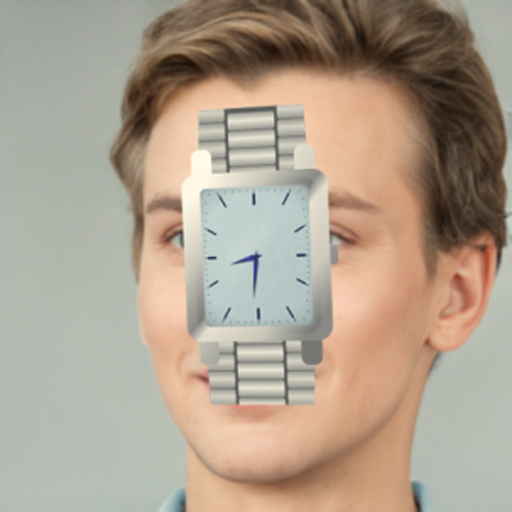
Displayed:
h=8 m=31
